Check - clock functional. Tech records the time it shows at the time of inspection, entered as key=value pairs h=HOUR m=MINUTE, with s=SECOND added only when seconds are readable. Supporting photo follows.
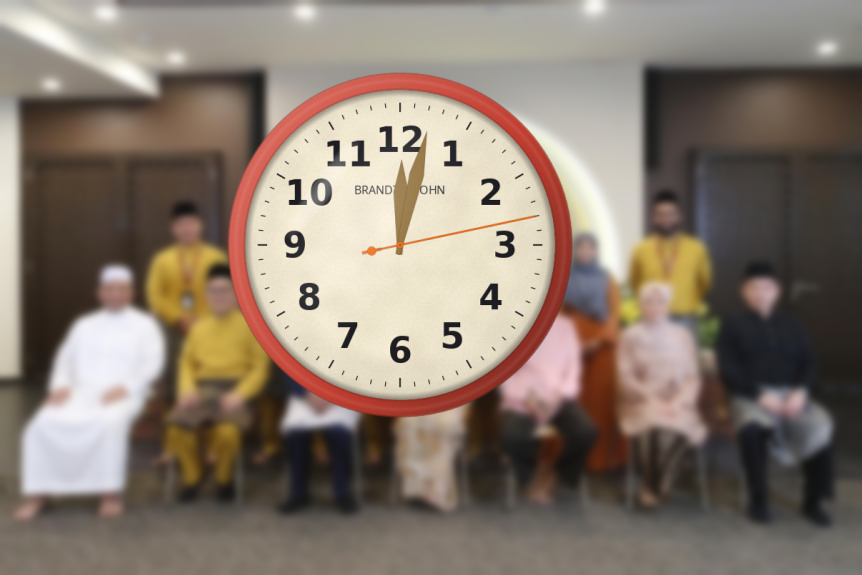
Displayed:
h=12 m=2 s=13
